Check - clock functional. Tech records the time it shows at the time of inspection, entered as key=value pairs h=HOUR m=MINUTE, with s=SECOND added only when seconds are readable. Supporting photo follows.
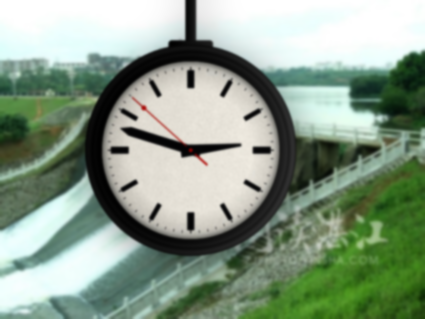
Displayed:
h=2 m=47 s=52
